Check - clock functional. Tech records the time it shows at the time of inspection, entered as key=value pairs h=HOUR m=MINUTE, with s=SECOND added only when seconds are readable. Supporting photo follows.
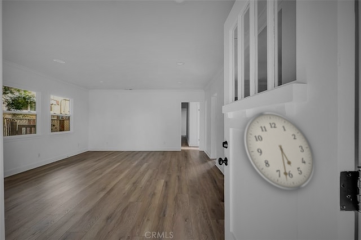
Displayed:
h=5 m=32
